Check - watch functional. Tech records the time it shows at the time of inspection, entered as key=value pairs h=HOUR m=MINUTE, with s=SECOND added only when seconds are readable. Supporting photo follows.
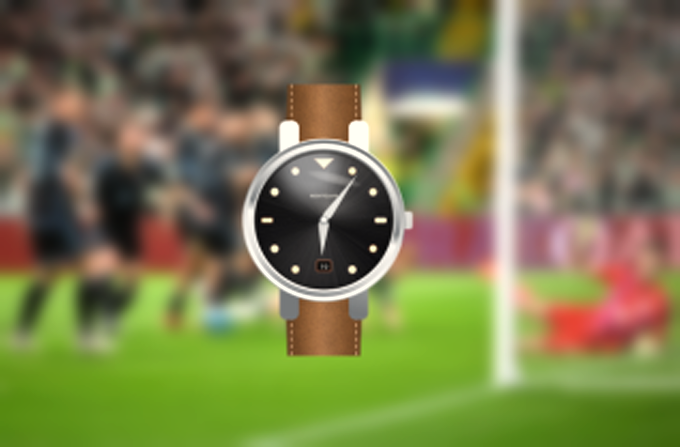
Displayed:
h=6 m=6
